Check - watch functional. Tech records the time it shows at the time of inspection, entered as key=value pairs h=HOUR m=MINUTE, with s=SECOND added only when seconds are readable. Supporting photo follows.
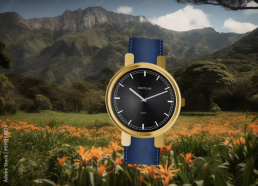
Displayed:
h=10 m=11
